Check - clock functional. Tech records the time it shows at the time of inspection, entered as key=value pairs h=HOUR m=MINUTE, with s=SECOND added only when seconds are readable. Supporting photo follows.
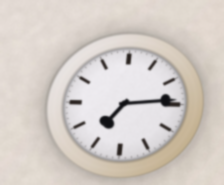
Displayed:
h=7 m=14
